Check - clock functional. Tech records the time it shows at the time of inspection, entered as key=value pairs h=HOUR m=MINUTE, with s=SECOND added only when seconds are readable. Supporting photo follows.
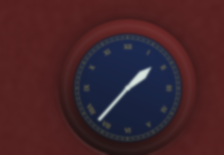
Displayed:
h=1 m=37
